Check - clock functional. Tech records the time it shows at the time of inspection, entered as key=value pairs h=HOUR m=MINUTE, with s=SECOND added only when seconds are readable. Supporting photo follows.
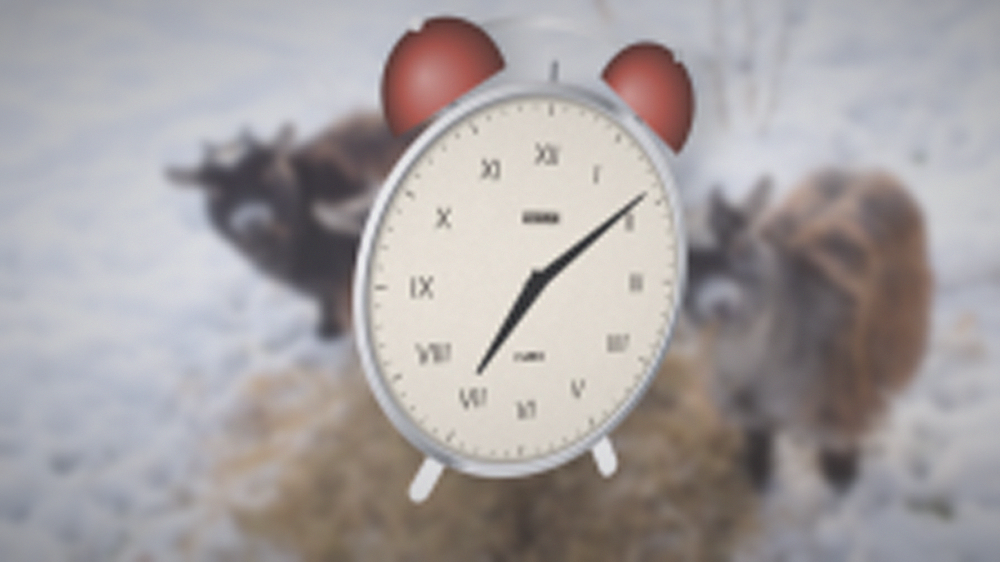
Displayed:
h=7 m=9
